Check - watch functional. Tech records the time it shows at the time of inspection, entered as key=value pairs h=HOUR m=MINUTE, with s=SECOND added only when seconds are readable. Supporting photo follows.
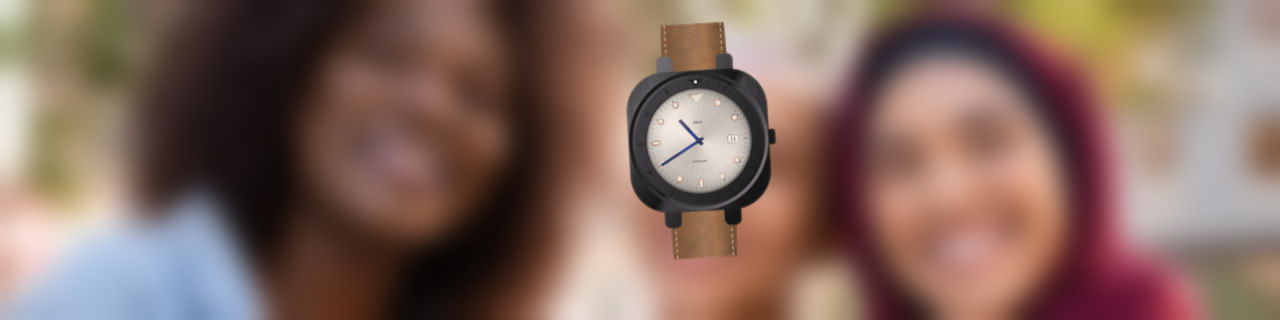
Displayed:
h=10 m=40
